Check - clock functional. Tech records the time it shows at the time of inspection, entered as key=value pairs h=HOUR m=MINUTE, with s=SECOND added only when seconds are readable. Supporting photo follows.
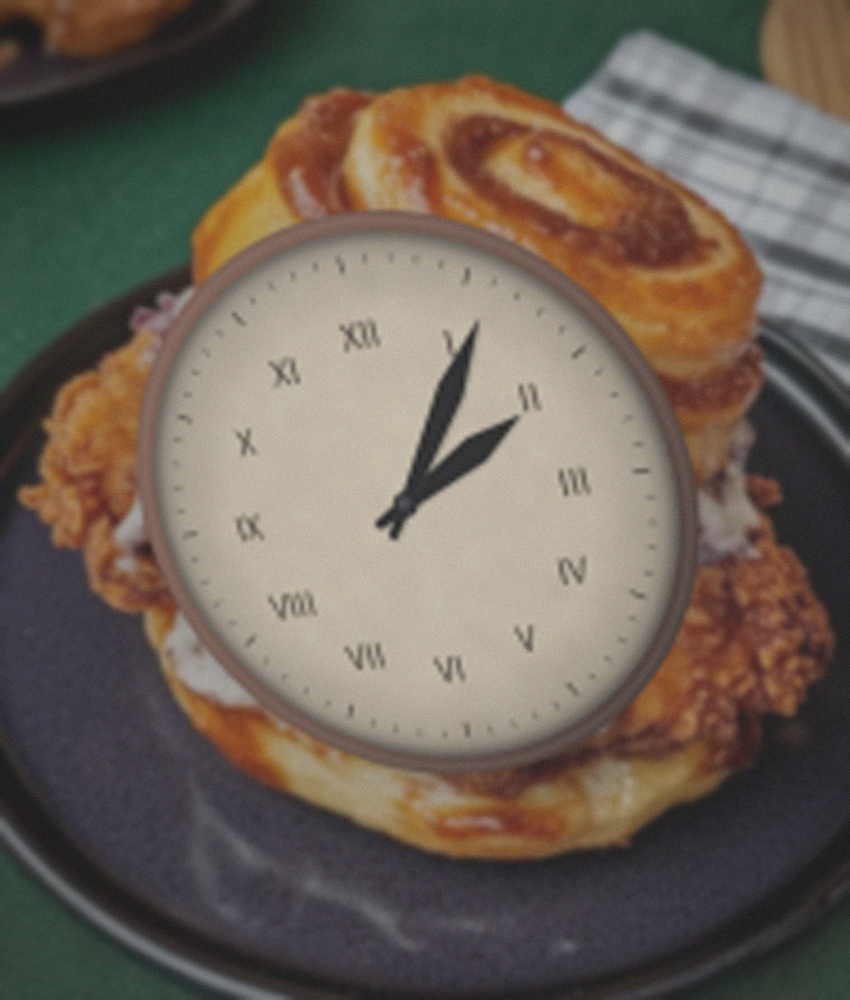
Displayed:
h=2 m=6
